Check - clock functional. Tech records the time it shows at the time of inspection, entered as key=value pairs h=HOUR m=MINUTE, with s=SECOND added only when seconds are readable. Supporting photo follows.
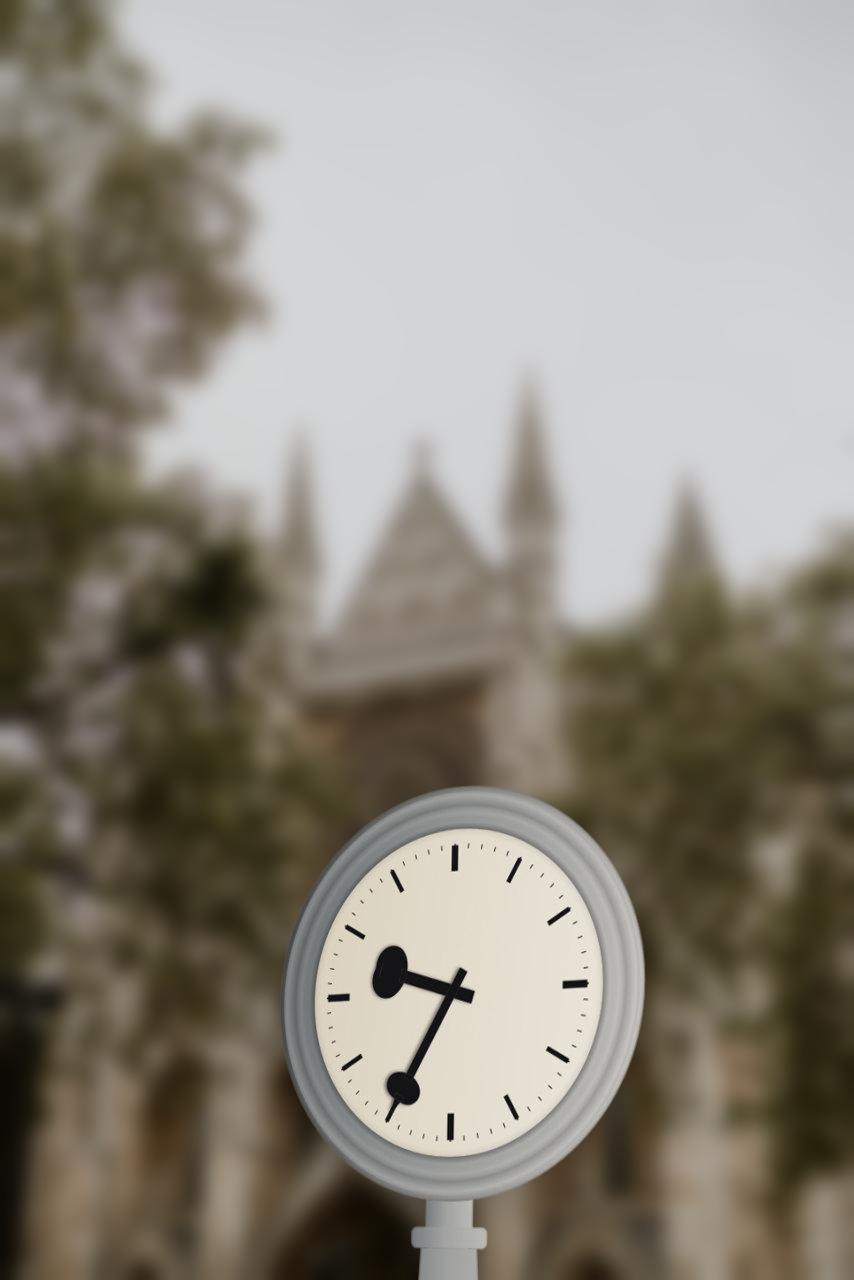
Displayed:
h=9 m=35
